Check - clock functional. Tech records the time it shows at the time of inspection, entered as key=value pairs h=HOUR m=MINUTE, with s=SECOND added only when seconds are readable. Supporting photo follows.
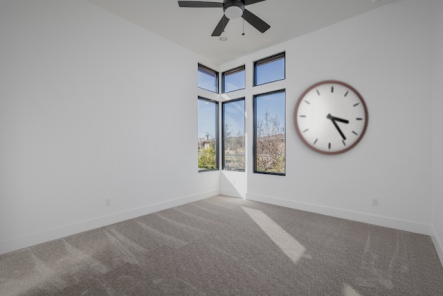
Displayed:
h=3 m=24
